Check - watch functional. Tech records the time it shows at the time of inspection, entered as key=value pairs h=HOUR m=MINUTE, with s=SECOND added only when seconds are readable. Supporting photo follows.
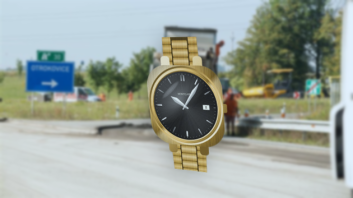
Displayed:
h=10 m=6
